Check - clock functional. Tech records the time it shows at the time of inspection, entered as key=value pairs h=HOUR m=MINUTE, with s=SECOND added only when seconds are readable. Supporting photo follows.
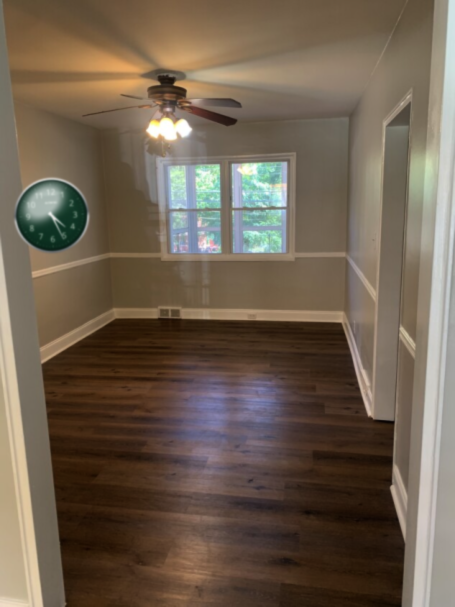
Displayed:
h=4 m=26
